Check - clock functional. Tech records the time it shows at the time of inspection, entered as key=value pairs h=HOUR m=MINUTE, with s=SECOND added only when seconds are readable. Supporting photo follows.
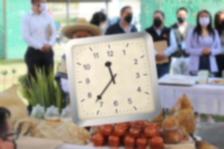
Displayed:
h=11 m=37
